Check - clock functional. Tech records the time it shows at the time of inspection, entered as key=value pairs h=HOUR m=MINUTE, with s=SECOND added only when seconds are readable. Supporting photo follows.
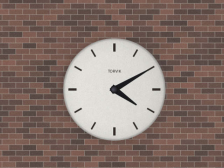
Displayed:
h=4 m=10
